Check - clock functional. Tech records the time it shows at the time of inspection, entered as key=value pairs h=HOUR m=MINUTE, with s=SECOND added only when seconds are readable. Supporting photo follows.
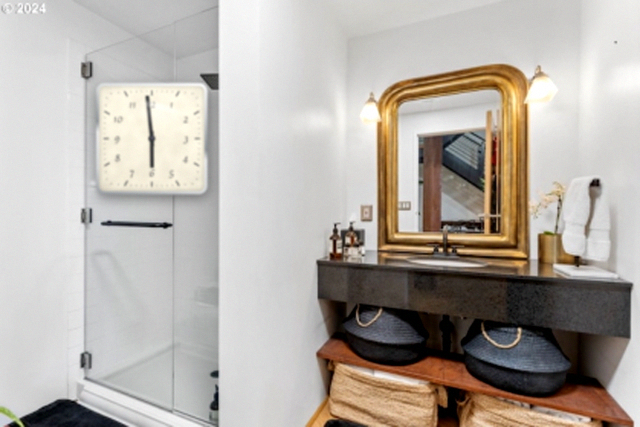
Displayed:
h=5 m=59
